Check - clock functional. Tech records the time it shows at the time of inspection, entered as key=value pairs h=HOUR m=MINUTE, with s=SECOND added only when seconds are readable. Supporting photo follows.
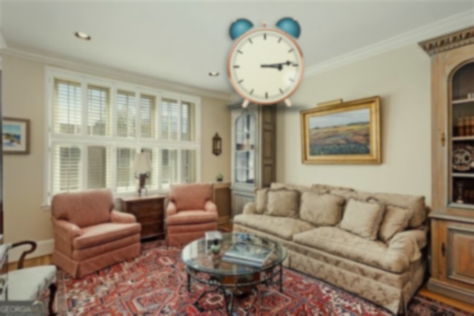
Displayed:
h=3 m=14
